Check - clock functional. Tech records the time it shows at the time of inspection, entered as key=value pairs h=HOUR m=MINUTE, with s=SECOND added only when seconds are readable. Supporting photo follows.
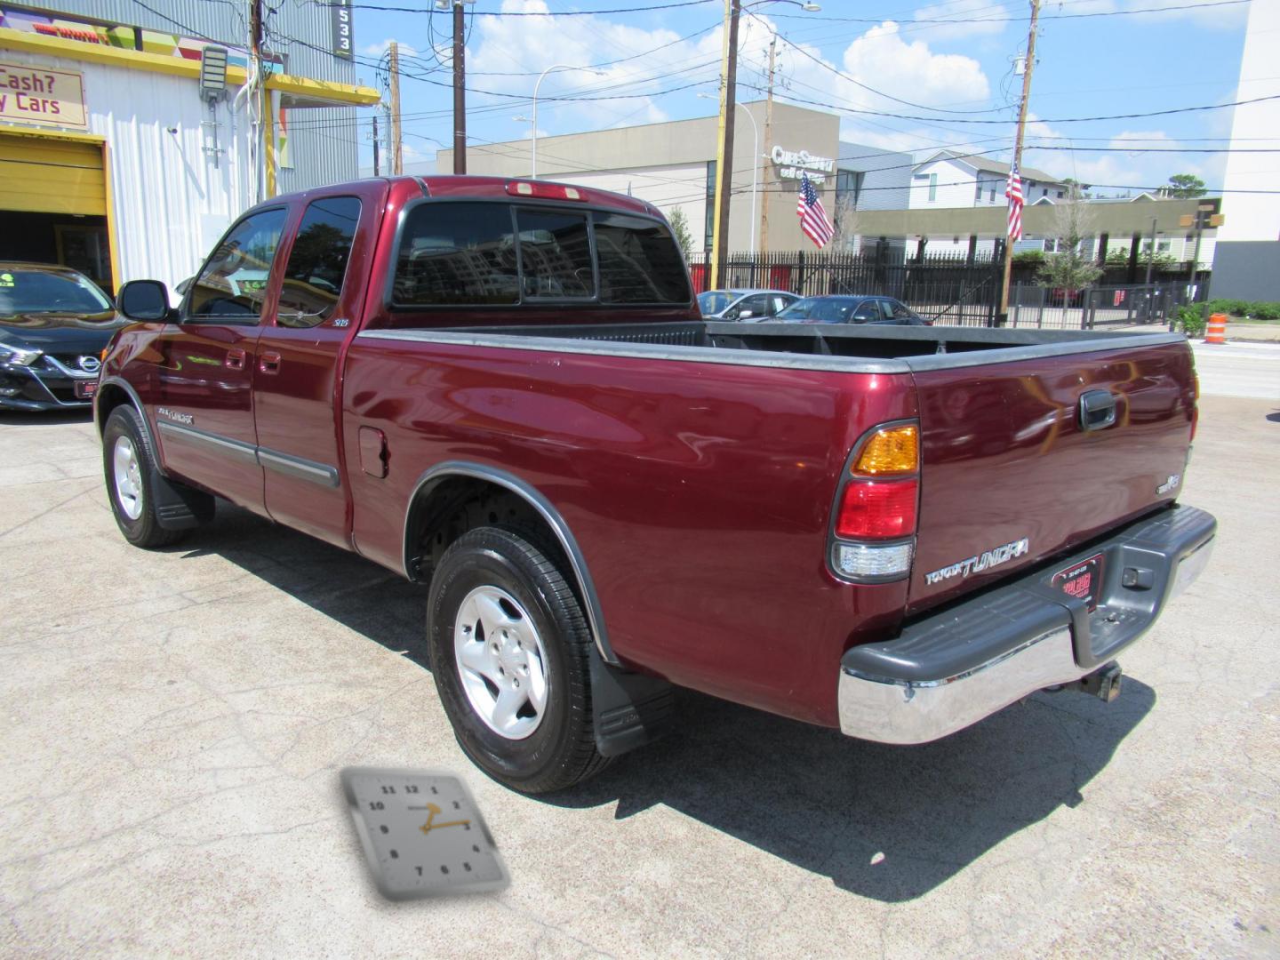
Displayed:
h=1 m=14
